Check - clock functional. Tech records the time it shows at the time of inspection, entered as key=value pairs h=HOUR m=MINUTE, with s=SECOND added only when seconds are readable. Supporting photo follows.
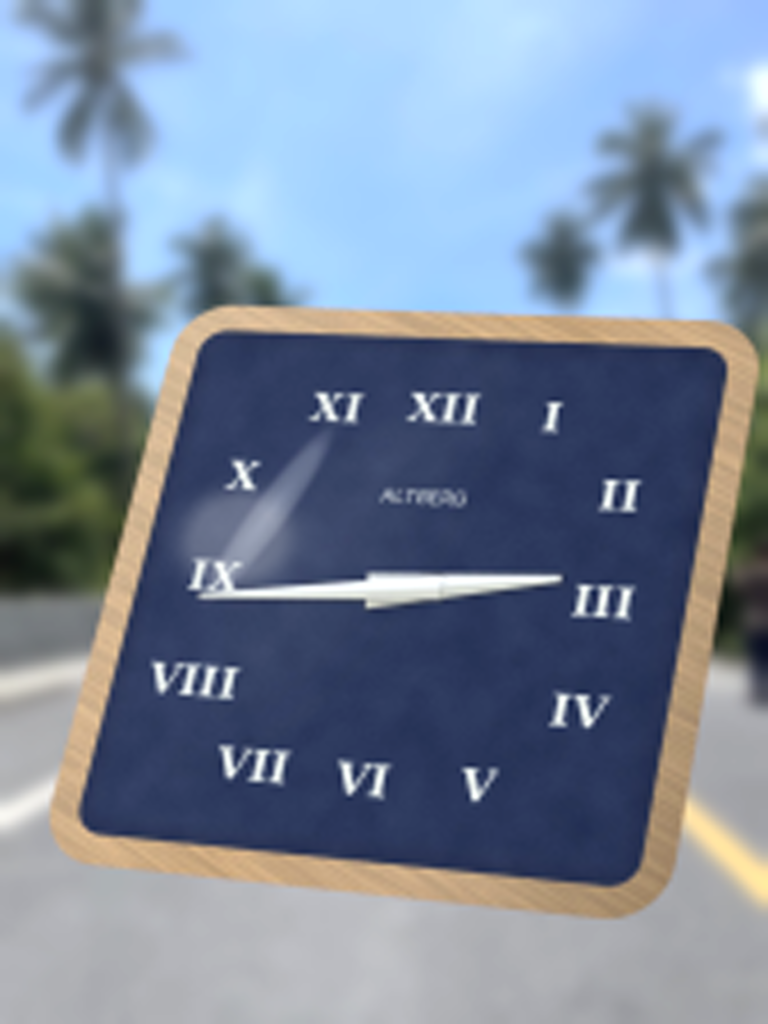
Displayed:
h=2 m=44
